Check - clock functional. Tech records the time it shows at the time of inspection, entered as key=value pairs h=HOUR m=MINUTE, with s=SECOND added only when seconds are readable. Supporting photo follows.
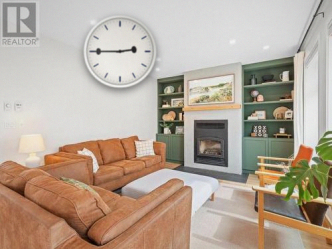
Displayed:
h=2 m=45
